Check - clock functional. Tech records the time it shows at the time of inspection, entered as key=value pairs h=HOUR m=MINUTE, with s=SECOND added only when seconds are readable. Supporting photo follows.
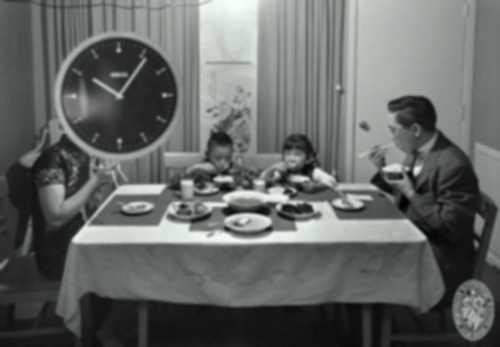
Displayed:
h=10 m=6
